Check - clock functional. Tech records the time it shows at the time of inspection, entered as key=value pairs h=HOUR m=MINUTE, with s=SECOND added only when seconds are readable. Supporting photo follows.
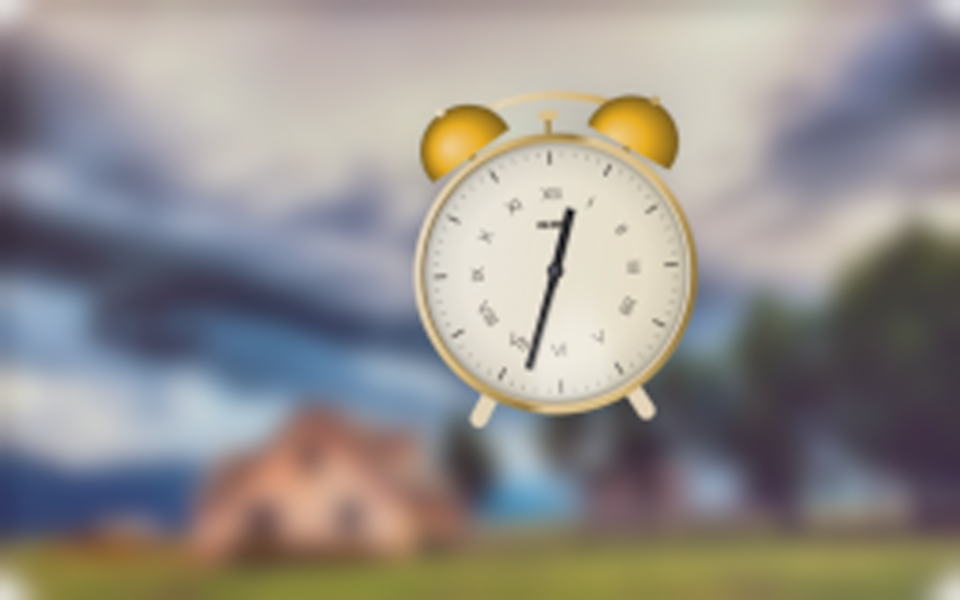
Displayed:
h=12 m=33
